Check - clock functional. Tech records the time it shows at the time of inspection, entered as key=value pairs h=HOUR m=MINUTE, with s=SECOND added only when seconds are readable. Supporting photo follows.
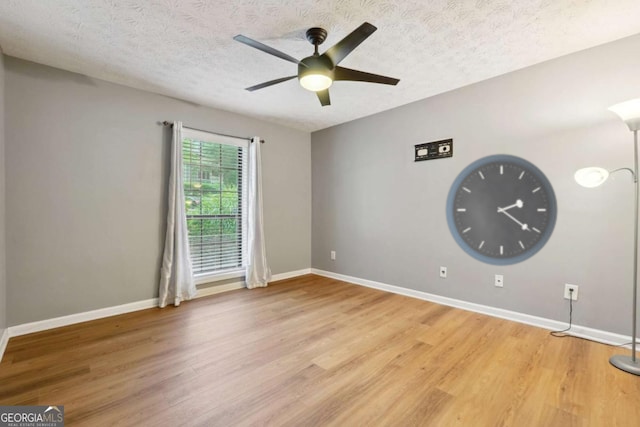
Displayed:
h=2 m=21
